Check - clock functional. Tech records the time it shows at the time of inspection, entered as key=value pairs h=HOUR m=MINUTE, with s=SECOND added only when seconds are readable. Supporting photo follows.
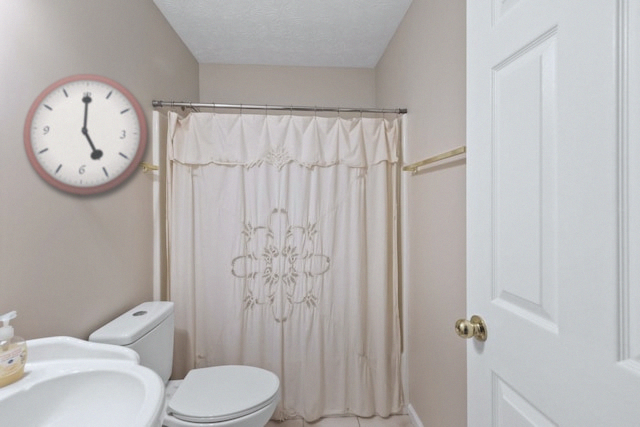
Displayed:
h=5 m=0
